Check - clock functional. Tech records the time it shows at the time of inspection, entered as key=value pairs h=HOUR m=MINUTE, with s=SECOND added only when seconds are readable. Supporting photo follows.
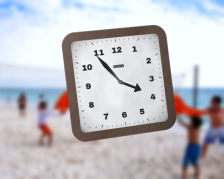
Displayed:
h=3 m=54
